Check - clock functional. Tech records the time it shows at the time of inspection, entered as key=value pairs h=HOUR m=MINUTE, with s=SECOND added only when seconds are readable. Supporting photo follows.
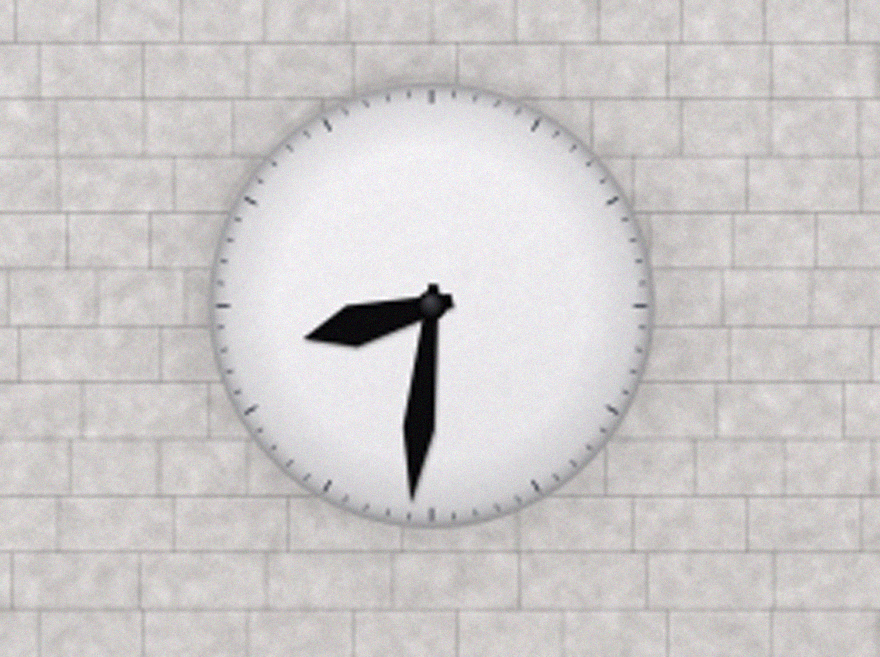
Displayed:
h=8 m=31
